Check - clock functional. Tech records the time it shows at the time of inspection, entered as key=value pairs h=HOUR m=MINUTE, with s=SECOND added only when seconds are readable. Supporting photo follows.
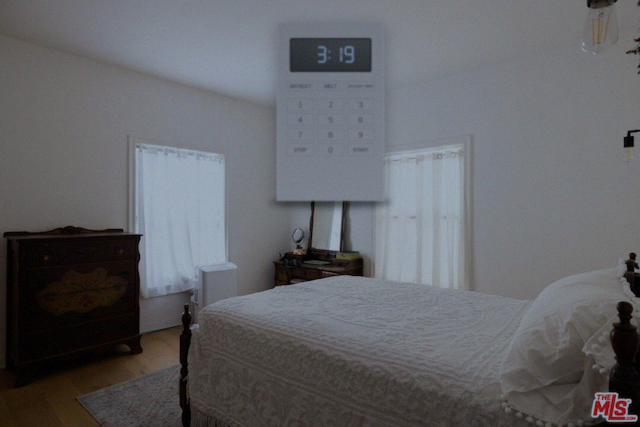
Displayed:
h=3 m=19
